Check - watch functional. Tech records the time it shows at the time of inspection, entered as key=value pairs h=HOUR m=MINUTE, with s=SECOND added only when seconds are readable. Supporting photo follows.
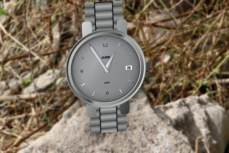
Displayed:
h=12 m=55
